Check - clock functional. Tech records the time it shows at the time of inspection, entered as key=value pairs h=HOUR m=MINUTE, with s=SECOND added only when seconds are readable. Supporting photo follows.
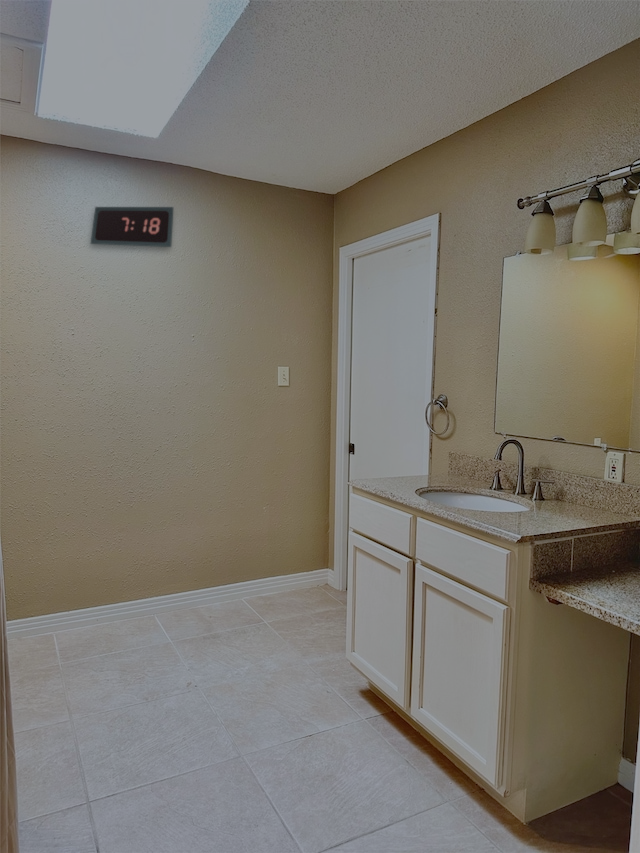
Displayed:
h=7 m=18
